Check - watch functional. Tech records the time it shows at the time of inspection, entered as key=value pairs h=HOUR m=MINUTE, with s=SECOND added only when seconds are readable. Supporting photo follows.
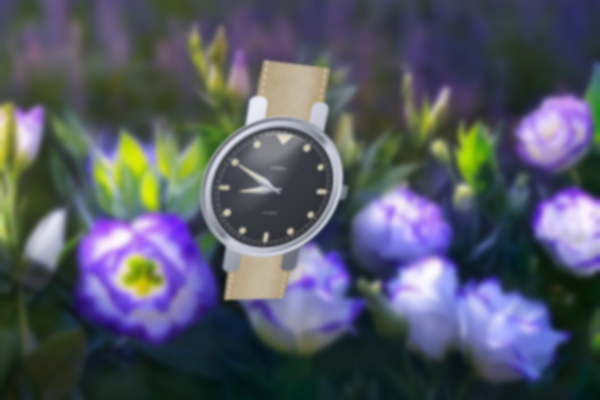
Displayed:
h=8 m=50
